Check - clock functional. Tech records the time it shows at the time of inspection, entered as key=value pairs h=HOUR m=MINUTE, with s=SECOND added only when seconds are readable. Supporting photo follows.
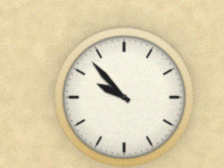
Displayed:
h=9 m=53
